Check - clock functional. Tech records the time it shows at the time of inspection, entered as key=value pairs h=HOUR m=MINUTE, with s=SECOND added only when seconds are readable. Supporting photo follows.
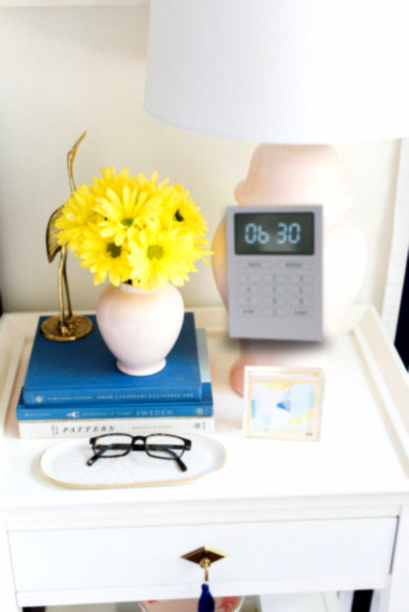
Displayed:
h=6 m=30
